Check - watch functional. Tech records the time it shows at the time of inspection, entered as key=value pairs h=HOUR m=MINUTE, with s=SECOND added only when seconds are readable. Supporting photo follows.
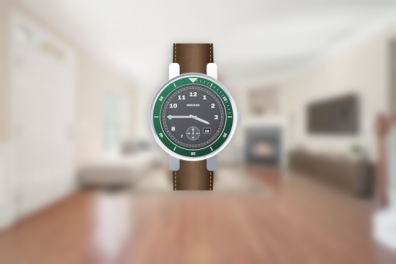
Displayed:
h=3 m=45
